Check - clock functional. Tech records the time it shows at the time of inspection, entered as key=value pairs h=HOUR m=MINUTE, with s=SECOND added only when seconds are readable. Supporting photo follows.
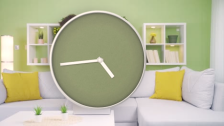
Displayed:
h=4 m=44
